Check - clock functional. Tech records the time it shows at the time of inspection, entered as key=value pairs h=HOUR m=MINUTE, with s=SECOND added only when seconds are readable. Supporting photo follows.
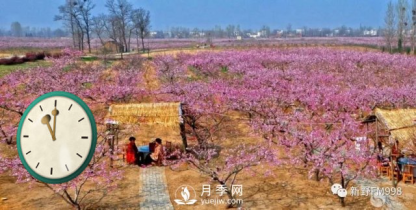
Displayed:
h=11 m=0
